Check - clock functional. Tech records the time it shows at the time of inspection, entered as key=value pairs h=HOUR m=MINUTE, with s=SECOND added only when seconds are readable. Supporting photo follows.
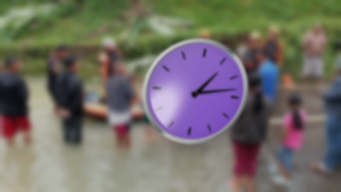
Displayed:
h=1 m=13
